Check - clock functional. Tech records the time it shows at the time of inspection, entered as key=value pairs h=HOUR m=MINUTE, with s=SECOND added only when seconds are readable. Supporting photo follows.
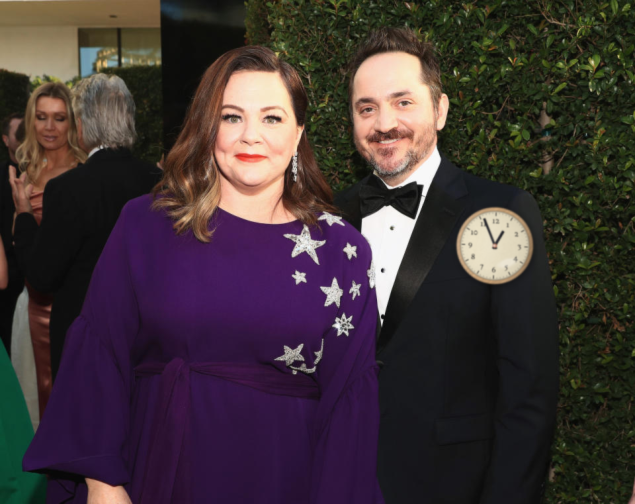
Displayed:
h=12 m=56
